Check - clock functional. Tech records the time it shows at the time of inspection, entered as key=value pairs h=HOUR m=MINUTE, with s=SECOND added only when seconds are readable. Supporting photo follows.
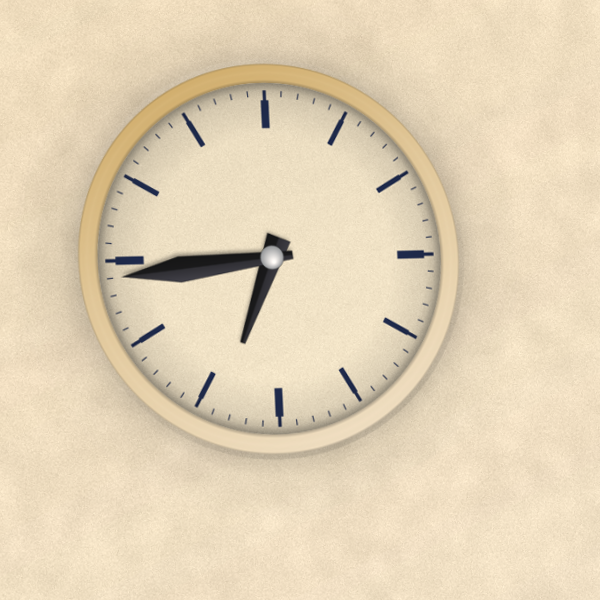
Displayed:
h=6 m=44
